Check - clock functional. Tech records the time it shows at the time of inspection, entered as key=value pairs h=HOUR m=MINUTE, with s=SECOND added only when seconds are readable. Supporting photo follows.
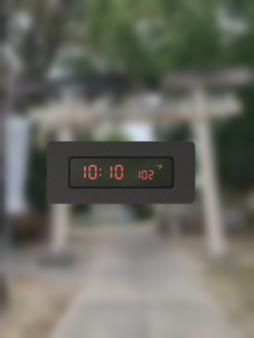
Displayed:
h=10 m=10
